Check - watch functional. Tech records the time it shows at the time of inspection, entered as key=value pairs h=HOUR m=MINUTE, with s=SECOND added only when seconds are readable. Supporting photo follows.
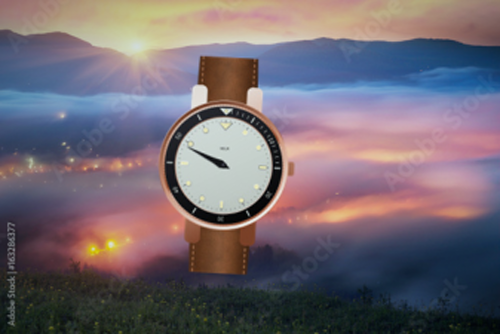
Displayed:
h=9 m=49
